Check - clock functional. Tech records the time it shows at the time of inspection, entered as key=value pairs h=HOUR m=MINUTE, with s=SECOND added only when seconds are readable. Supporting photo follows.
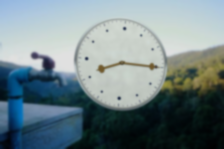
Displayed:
h=8 m=15
